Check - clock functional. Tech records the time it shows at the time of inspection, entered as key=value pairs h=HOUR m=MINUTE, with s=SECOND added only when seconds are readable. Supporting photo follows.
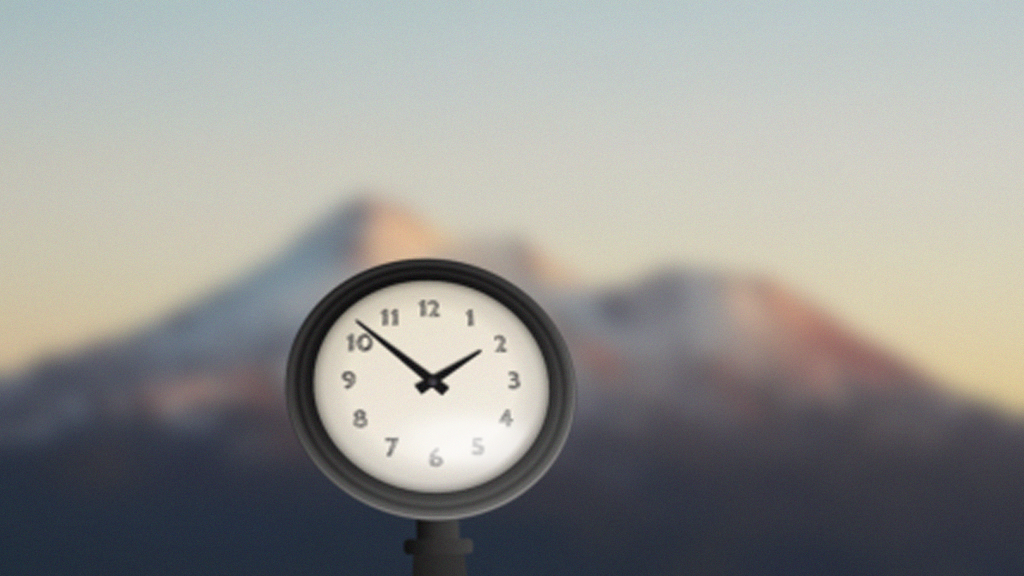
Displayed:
h=1 m=52
